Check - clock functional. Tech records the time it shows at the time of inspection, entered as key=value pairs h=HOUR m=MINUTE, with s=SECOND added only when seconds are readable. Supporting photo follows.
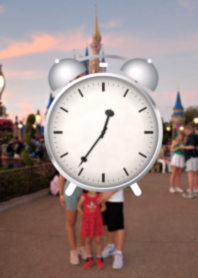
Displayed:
h=12 m=36
